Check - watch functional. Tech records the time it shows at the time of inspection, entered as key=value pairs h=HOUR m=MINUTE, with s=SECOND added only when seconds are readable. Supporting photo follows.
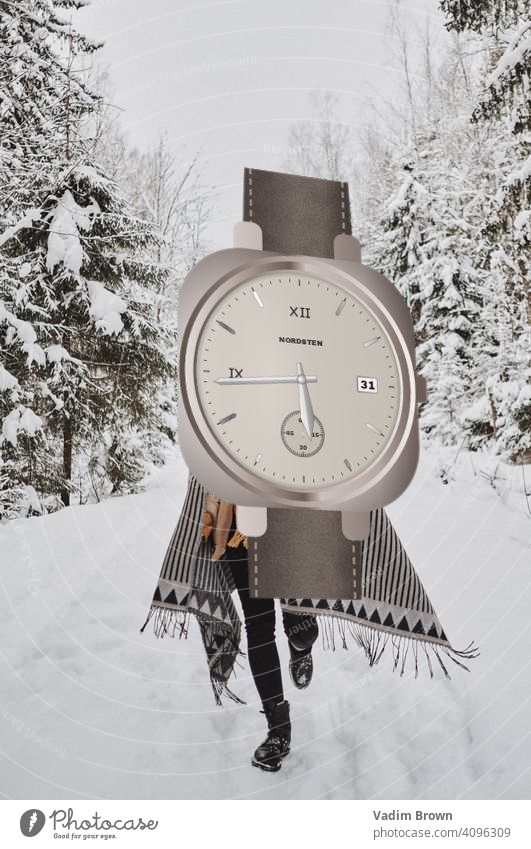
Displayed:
h=5 m=44
